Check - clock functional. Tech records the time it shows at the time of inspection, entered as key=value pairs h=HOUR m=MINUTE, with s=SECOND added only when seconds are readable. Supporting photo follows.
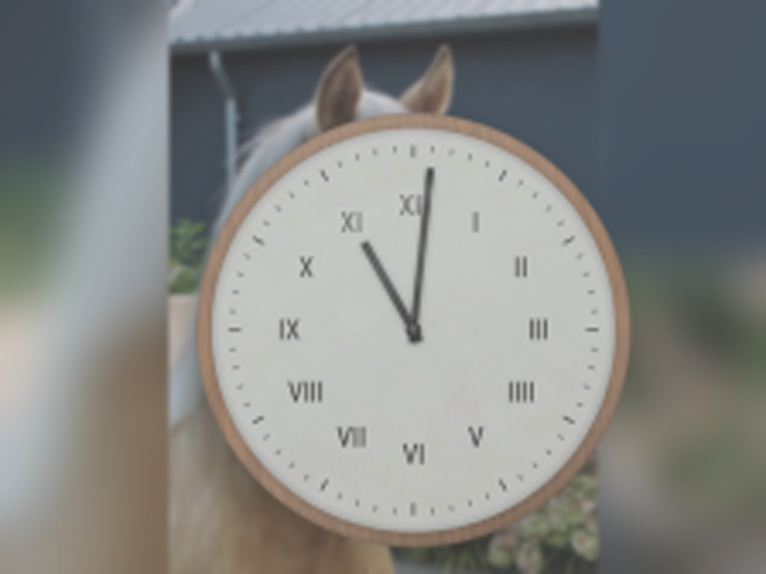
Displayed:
h=11 m=1
